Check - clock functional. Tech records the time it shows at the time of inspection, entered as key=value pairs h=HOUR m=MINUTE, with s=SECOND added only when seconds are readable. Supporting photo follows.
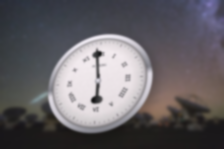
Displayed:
h=5 m=59
